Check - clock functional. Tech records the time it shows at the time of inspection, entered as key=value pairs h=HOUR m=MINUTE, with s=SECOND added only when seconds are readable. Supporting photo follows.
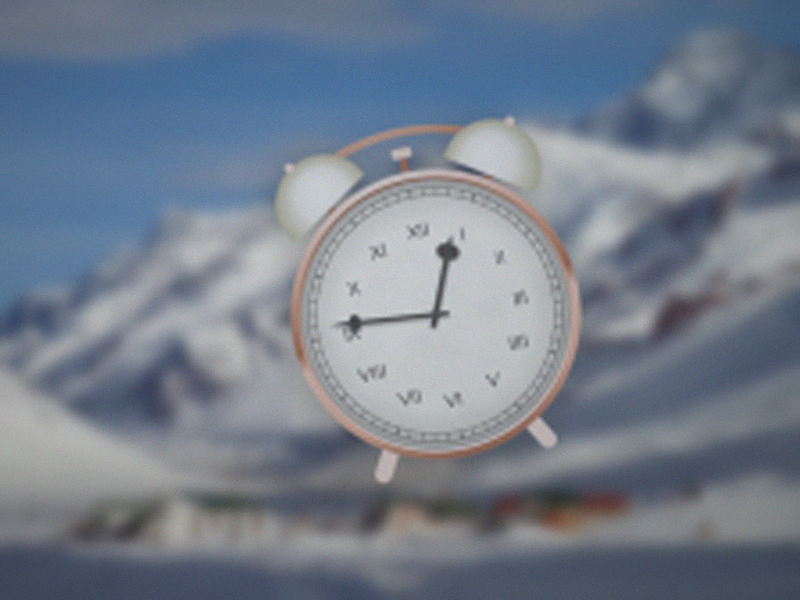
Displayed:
h=12 m=46
